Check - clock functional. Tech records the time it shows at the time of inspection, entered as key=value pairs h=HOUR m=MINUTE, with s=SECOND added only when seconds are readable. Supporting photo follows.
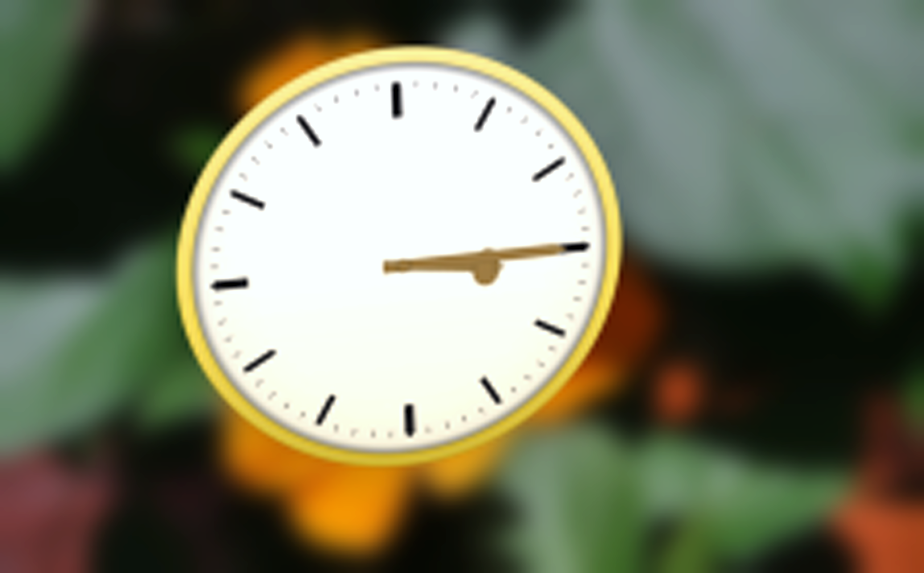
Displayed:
h=3 m=15
